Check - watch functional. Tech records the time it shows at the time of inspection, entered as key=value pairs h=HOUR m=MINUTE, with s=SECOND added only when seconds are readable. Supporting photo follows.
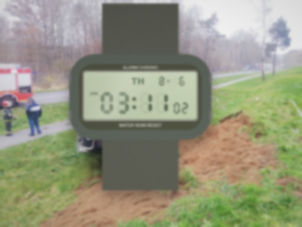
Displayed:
h=3 m=11 s=2
